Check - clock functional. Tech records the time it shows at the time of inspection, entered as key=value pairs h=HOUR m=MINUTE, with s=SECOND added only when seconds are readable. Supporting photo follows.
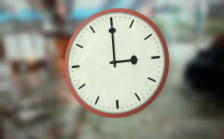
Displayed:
h=3 m=0
